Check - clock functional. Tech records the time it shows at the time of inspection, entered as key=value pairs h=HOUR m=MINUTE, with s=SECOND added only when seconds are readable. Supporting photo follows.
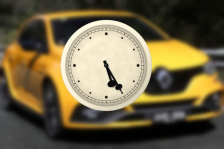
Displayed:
h=5 m=25
